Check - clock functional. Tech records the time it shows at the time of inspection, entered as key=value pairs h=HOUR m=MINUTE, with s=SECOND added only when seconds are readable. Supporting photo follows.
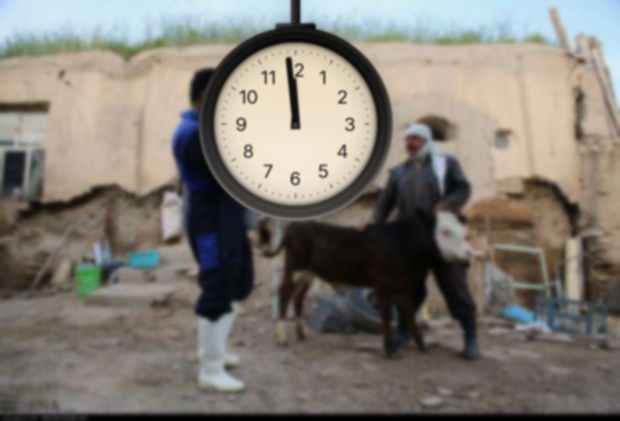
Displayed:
h=11 m=59
